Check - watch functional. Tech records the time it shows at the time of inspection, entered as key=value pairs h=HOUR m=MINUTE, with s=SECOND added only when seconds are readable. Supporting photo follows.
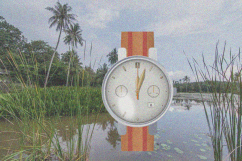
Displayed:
h=12 m=3
